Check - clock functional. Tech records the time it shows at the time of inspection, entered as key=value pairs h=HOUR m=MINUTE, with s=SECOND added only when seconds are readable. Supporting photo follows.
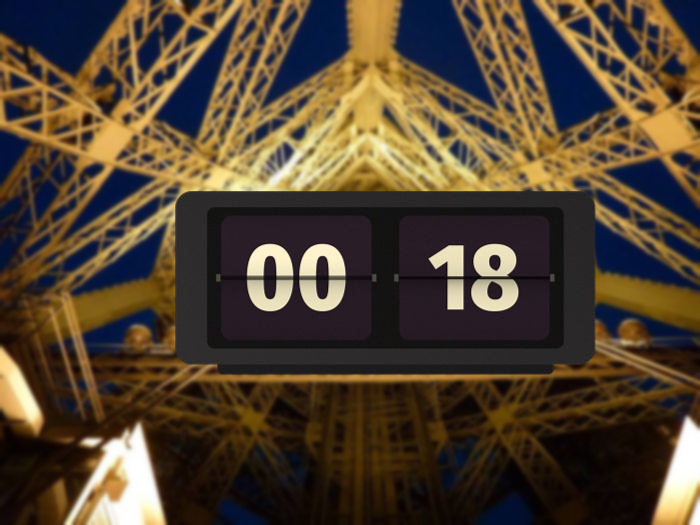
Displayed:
h=0 m=18
